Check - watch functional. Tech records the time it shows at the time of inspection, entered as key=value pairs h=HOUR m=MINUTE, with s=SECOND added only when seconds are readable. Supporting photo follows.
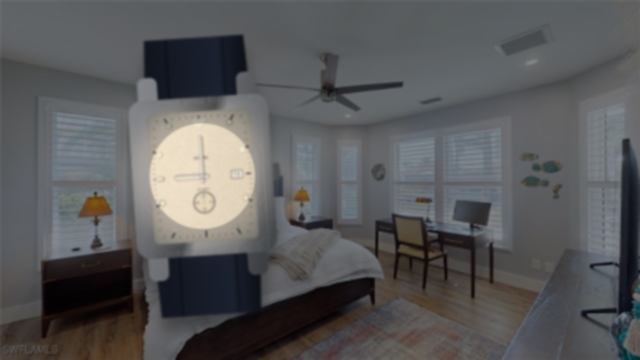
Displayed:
h=9 m=0
